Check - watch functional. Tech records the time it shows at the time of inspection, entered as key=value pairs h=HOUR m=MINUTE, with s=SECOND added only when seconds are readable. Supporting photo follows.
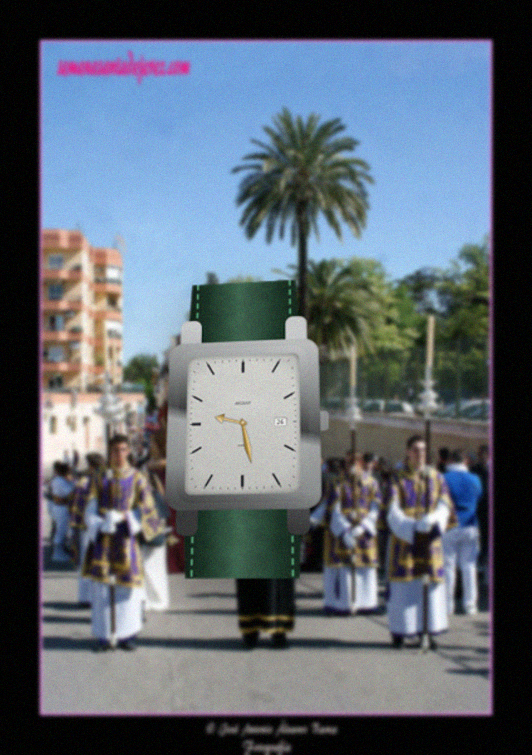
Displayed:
h=9 m=28
